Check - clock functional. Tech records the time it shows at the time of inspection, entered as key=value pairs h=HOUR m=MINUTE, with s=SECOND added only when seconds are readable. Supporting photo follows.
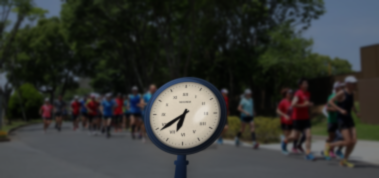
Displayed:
h=6 m=39
